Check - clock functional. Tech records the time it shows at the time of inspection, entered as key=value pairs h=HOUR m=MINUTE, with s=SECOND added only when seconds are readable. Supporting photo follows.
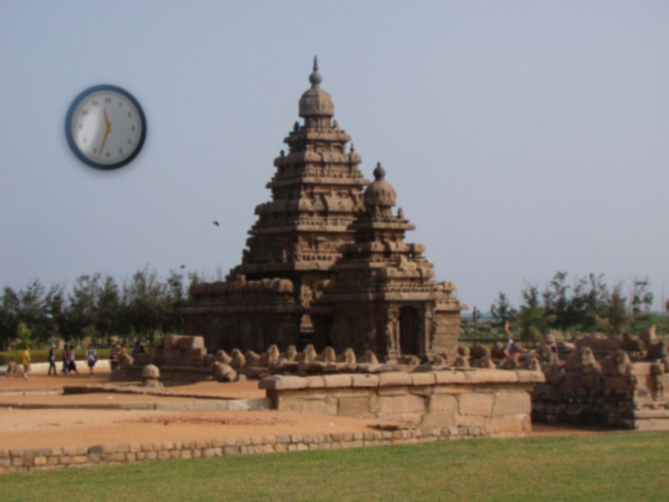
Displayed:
h=11 m=33
